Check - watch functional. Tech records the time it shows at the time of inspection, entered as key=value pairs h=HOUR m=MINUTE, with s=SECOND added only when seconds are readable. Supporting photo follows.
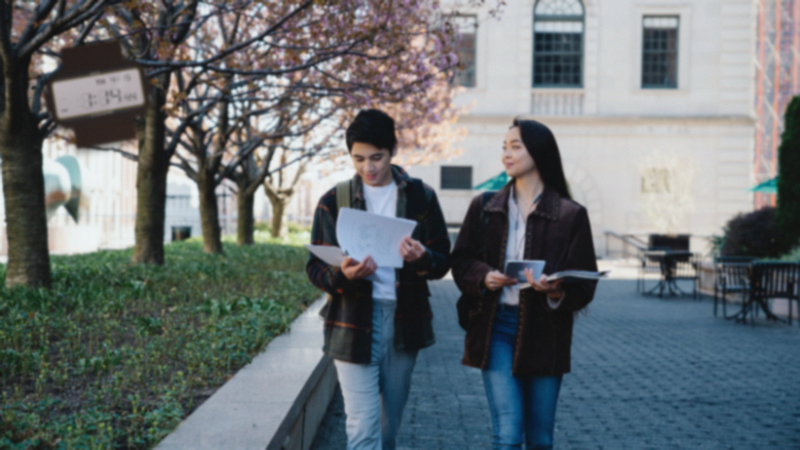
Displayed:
h=1 m=14
